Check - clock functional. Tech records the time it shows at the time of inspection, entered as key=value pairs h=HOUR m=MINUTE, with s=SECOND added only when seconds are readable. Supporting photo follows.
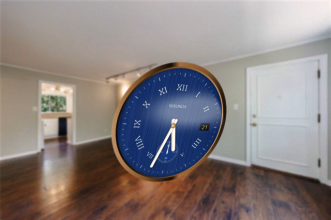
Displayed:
h=5 m=33
